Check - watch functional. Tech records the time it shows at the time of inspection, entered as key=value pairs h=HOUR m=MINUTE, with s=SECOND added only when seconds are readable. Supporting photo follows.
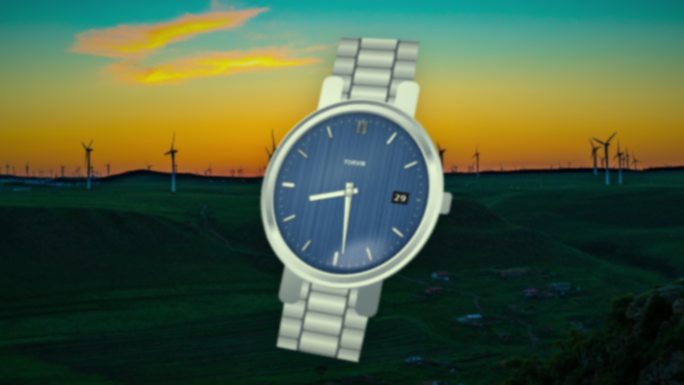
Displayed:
h=8 m=29
